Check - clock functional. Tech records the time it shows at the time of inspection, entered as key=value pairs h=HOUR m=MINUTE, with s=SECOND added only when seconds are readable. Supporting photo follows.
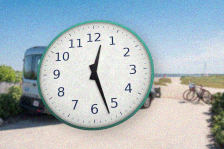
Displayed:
h=12 m=27
